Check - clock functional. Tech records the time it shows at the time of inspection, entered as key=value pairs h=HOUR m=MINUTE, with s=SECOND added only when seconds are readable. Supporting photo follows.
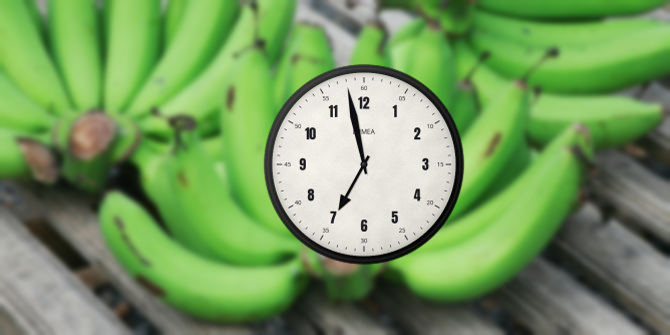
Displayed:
h=6 m=58
